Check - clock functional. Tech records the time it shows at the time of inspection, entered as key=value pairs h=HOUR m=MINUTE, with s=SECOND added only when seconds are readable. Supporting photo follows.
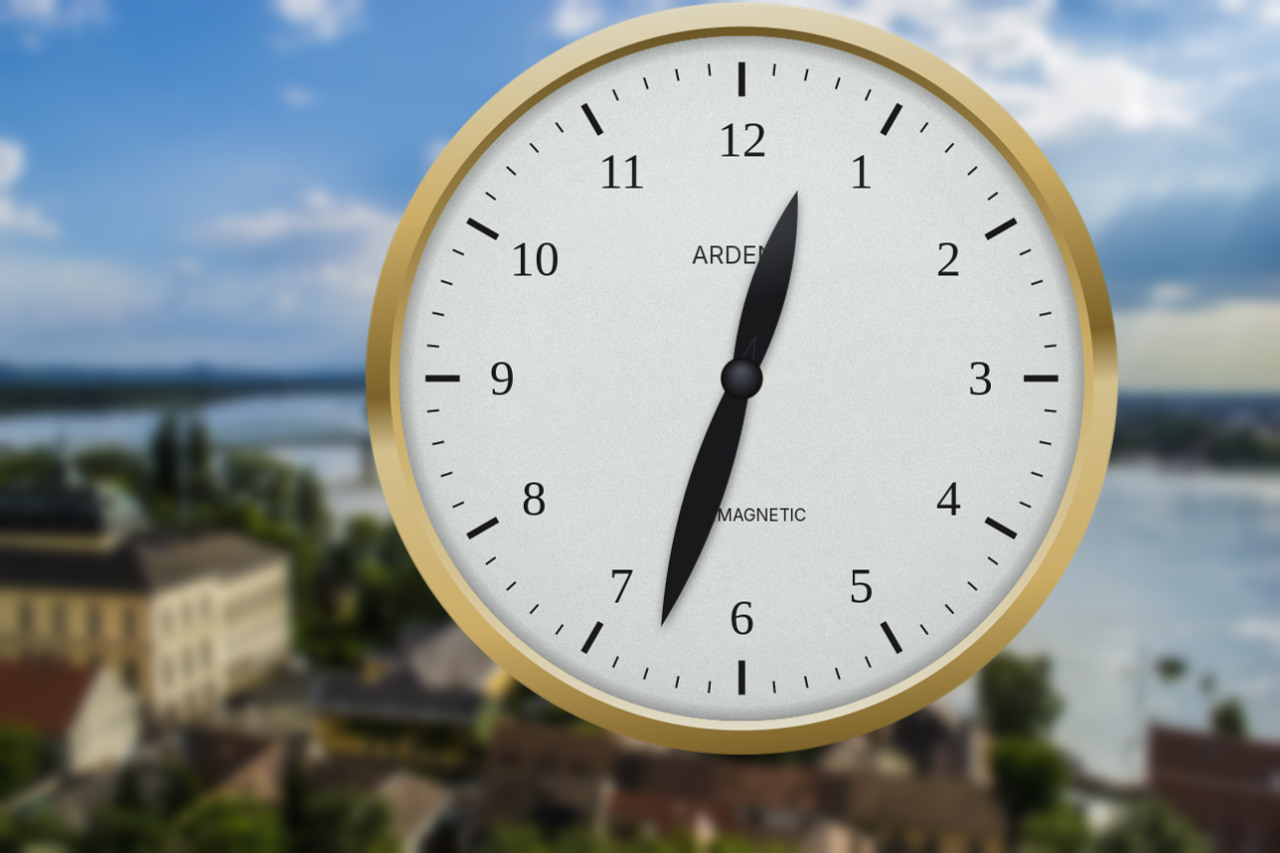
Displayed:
h=12 m=33
